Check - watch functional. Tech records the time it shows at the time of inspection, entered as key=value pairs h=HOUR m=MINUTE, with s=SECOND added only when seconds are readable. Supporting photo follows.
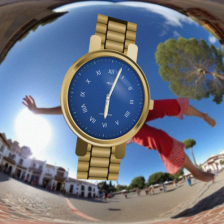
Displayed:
h=6 m=3
